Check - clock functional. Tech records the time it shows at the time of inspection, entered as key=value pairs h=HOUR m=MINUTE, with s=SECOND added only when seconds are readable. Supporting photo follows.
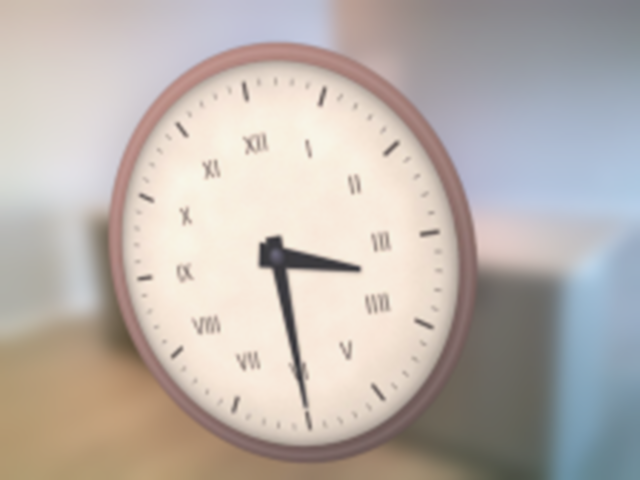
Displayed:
h=3 m=30
